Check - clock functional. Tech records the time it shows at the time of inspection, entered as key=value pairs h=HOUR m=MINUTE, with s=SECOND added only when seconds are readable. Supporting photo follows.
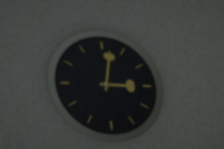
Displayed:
h=3 m=2
